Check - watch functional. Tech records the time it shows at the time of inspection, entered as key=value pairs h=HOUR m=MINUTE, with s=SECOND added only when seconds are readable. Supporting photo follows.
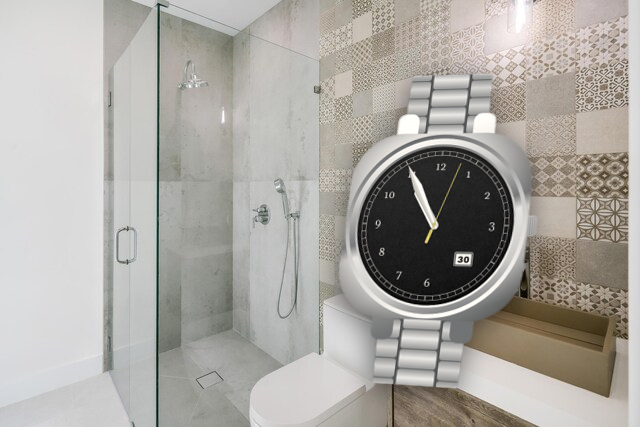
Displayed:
h=10 m=55 s=3
